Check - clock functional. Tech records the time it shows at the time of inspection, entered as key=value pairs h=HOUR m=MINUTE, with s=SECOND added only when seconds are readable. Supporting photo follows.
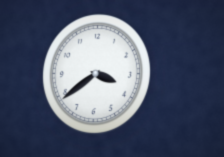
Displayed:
h=3 m=39
